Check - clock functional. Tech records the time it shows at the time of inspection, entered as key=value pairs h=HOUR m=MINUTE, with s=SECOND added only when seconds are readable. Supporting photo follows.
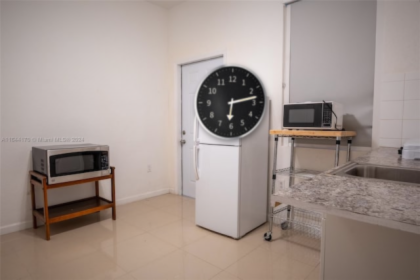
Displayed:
h=6 m=13
